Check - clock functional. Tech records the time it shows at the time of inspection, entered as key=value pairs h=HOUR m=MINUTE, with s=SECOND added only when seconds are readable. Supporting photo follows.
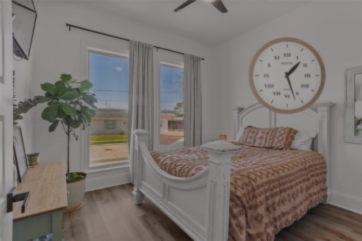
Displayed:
h=1 m=27
